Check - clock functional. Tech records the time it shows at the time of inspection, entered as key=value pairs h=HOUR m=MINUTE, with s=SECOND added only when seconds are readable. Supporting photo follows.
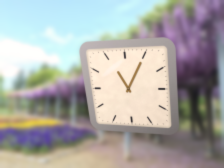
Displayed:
h=11 m=5
